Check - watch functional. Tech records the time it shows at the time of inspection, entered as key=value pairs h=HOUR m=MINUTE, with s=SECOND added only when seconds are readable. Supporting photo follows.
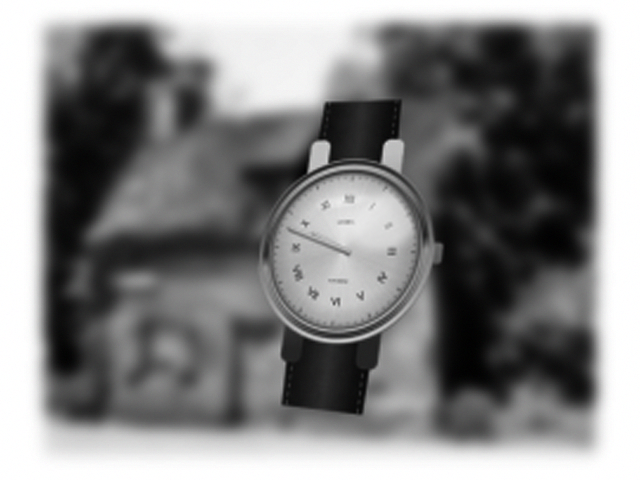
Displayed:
h=9 m=48
